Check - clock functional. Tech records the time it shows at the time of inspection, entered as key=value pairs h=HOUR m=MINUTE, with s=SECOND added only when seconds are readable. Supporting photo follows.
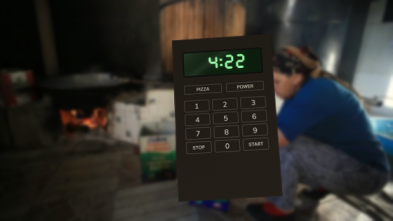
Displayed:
h=4 m=22
